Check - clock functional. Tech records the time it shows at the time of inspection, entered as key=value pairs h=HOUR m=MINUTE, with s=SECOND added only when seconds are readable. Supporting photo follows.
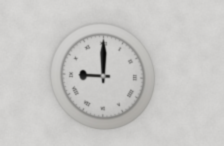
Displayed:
h=9 m=0
